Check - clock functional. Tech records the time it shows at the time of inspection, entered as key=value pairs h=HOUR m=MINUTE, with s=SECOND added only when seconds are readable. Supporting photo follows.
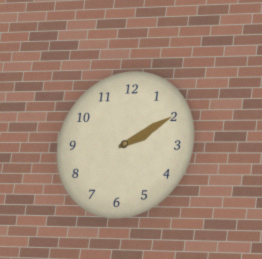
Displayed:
h=2 m=10
